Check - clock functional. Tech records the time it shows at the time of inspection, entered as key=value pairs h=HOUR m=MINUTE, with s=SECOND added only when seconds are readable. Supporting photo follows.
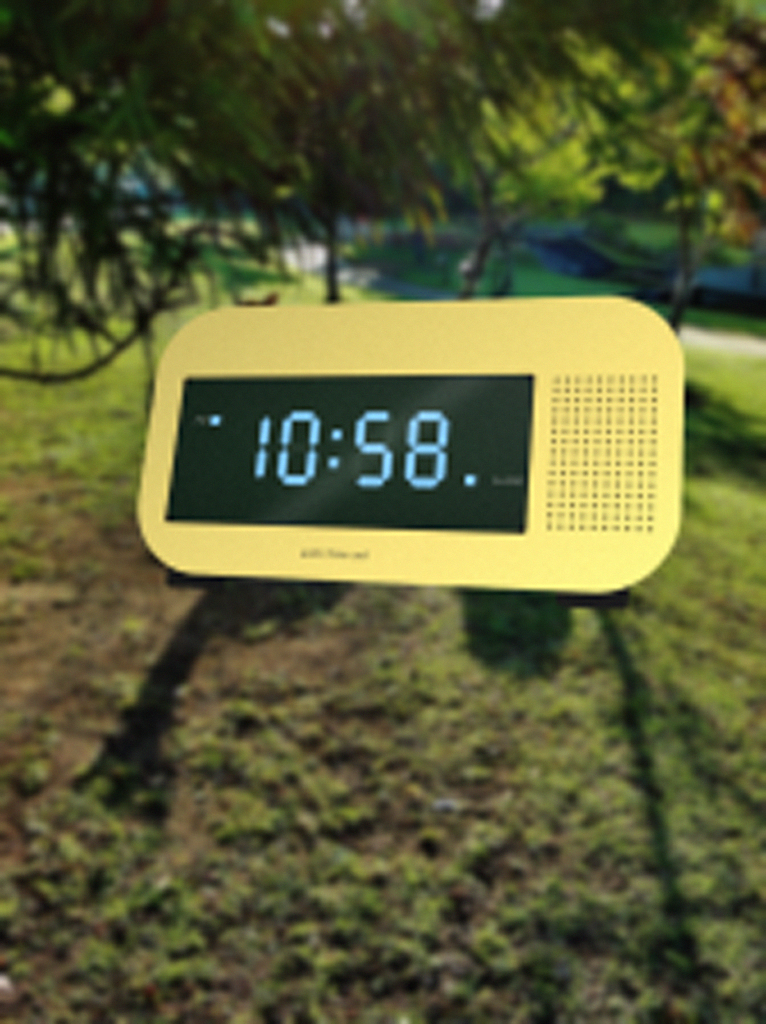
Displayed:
h=10 m=58
